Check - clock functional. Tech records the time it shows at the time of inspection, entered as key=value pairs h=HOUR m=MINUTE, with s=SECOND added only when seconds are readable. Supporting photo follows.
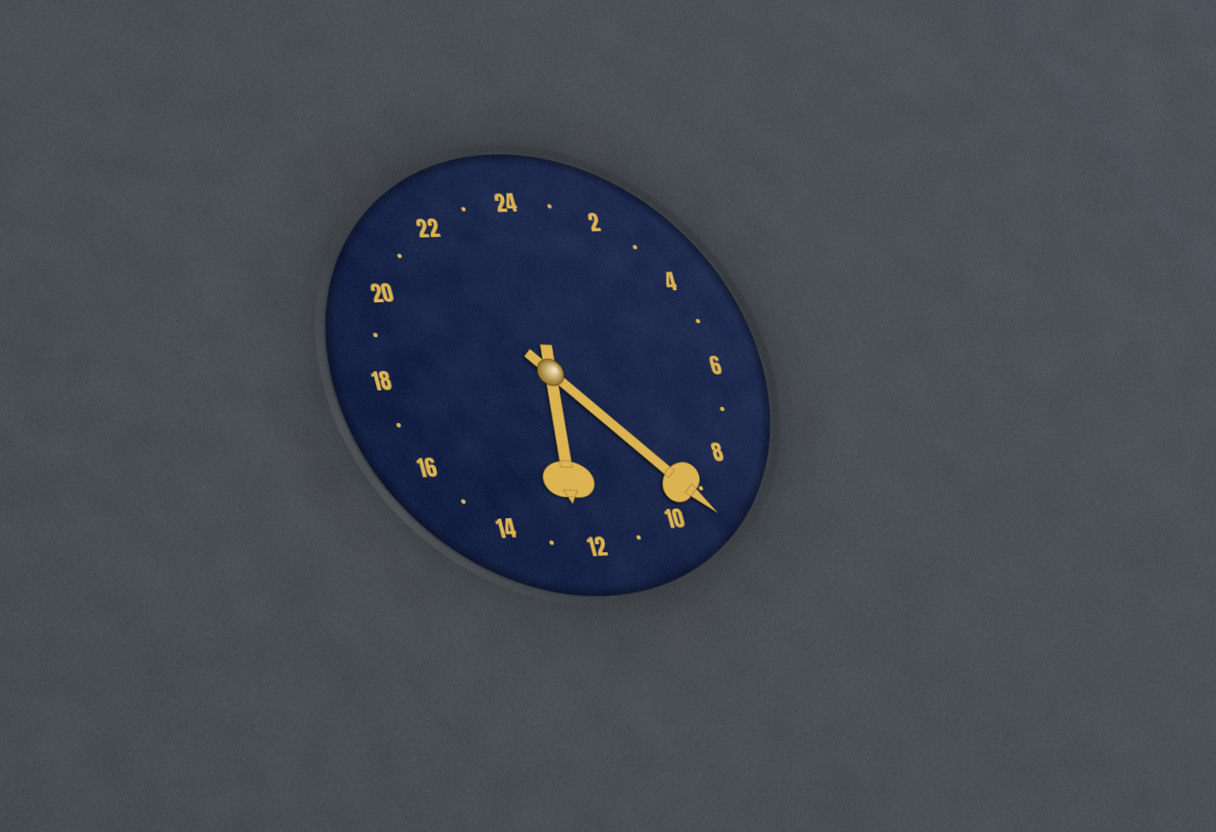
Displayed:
h=12 m=23
